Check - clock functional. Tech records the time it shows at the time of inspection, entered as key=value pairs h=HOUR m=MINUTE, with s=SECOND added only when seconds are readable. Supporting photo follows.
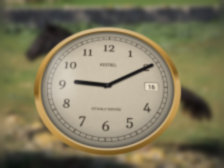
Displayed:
h=9 m=10
